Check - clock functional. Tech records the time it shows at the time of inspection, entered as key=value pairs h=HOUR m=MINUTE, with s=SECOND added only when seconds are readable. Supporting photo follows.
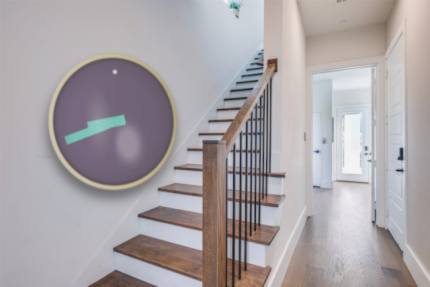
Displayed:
h=8 m=42
